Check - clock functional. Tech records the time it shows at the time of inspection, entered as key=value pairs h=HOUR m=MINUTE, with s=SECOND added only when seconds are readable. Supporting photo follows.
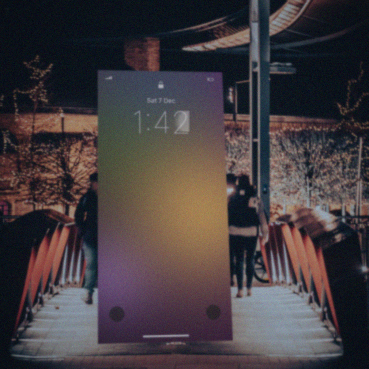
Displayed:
h=1 m=42
